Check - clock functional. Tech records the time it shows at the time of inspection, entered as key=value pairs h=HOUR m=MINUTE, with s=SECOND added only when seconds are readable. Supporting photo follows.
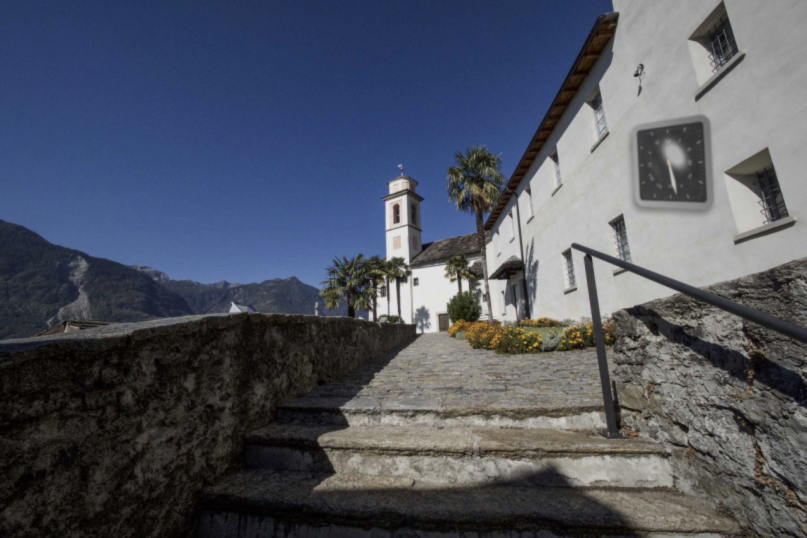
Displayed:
h=5 m=28
